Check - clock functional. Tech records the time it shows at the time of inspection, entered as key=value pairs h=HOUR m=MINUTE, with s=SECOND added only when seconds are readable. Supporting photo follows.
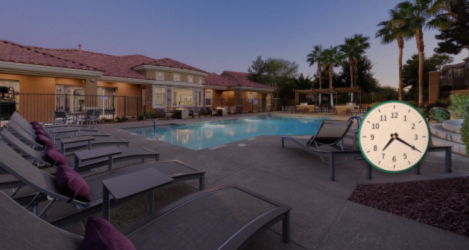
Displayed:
h=7 m=20
